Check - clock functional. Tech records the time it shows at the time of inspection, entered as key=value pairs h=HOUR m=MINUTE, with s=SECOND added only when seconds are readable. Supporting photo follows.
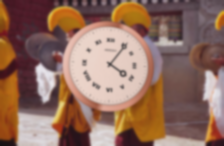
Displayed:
h=4 m=6
